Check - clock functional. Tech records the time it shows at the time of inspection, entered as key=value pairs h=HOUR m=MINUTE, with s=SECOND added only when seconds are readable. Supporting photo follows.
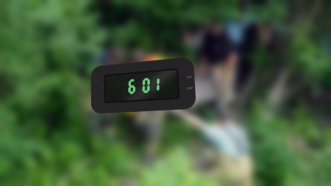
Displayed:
h=6 m=1
